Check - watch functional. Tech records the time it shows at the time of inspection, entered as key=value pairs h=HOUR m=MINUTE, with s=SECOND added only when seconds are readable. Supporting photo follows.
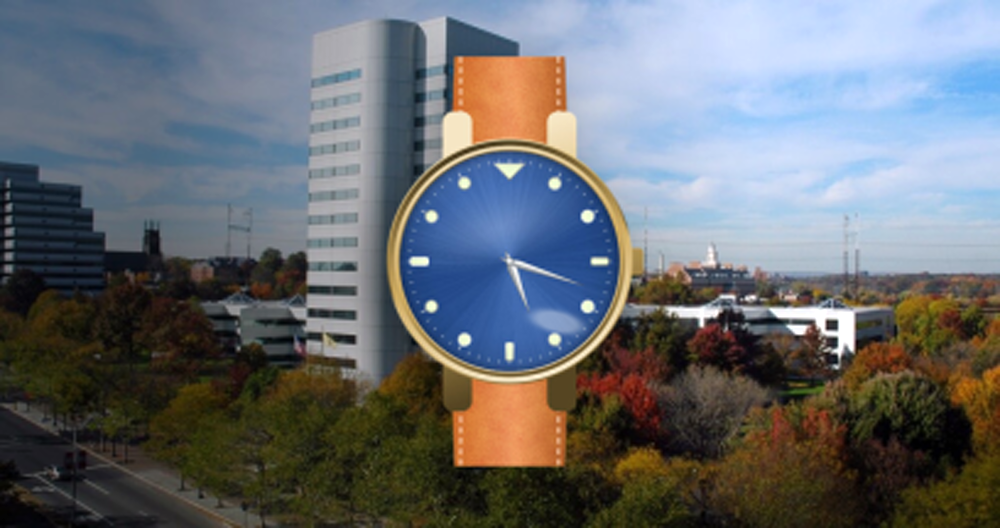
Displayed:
h=5 m=18
